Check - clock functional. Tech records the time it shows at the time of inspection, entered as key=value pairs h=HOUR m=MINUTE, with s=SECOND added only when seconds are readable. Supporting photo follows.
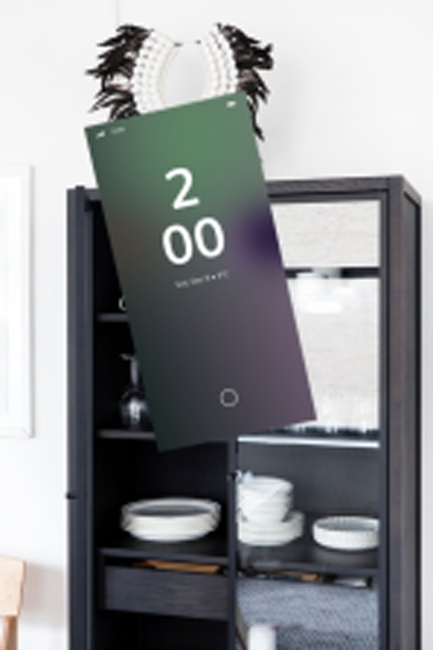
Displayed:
h=2 m=0
